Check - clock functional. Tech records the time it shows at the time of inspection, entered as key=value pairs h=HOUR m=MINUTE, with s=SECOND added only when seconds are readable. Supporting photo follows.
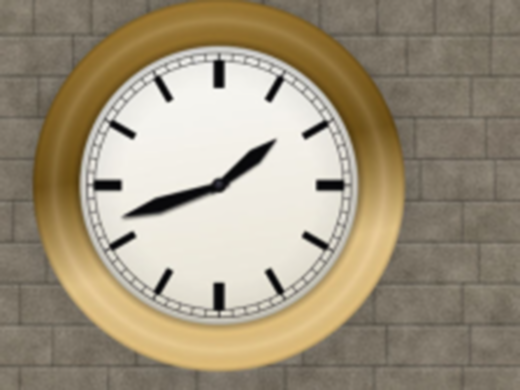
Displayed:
h=1 m=42
